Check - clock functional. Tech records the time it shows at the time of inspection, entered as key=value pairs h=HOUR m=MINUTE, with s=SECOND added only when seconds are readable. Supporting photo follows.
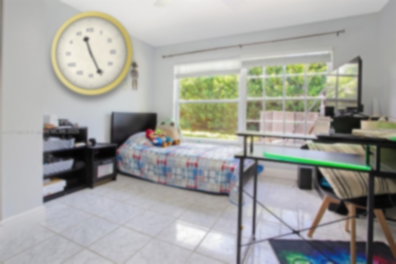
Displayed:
h=11 m=26
